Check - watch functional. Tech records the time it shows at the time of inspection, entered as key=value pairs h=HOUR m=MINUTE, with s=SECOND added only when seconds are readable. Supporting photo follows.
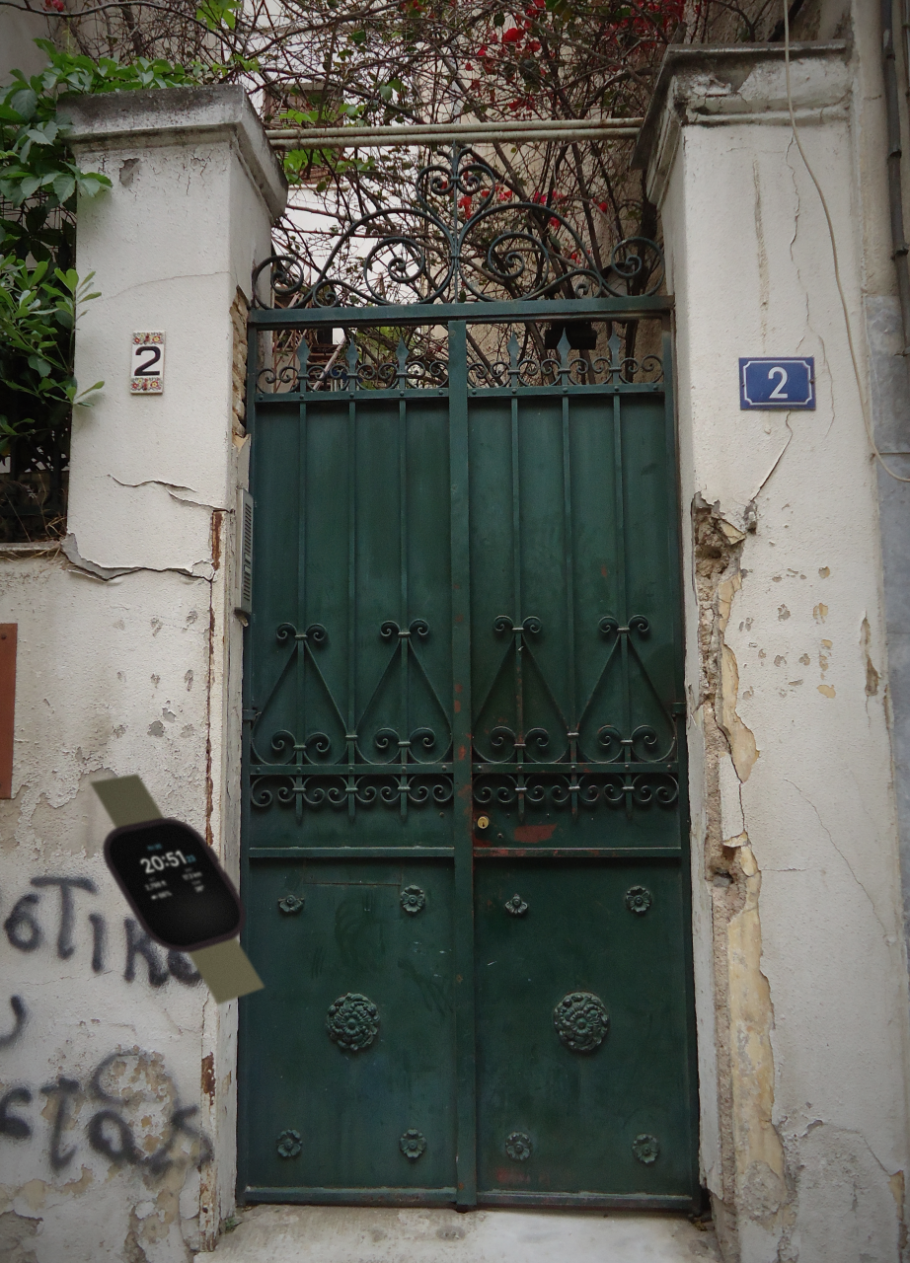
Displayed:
h=20 m=51
